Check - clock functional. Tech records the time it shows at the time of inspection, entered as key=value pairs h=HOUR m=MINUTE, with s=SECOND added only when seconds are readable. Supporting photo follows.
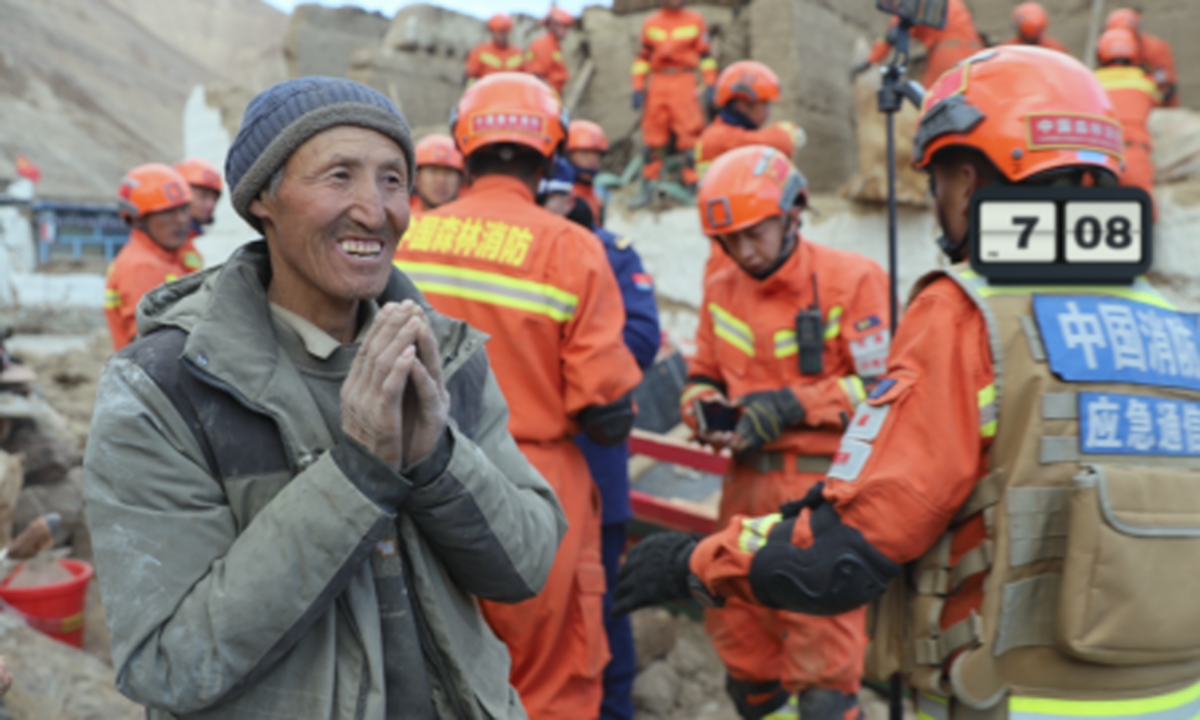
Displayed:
h=7 m=8
